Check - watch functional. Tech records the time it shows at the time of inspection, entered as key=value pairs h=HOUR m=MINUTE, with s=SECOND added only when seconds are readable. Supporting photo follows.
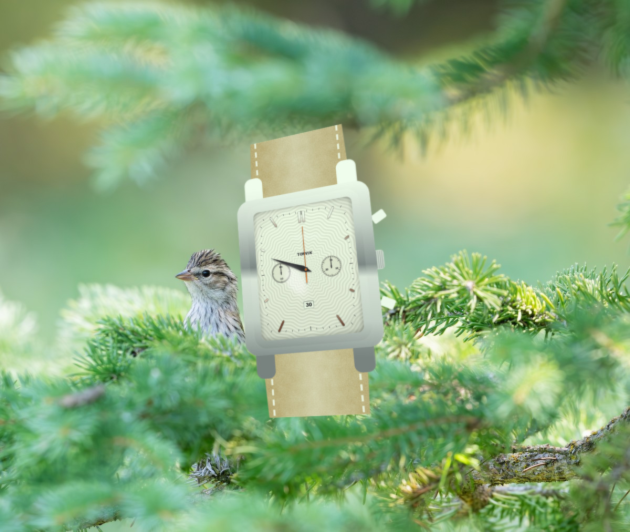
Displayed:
h=9 m=49
